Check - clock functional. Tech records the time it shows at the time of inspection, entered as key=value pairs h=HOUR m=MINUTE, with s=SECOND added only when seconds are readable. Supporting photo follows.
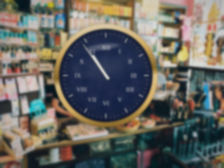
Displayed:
h=10 m=54
